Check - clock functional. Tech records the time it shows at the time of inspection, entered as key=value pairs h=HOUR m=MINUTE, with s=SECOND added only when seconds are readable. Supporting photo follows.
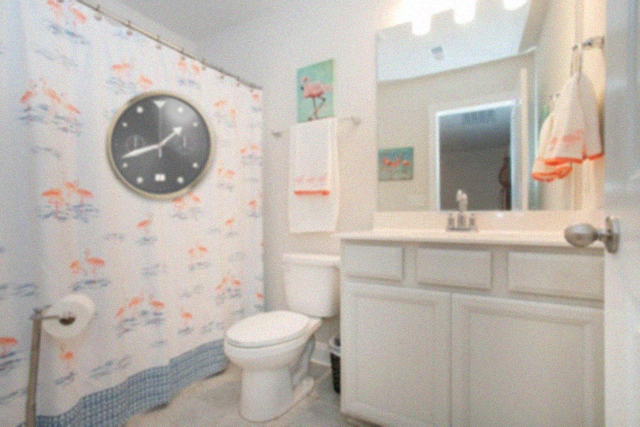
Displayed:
h=1 m=42
